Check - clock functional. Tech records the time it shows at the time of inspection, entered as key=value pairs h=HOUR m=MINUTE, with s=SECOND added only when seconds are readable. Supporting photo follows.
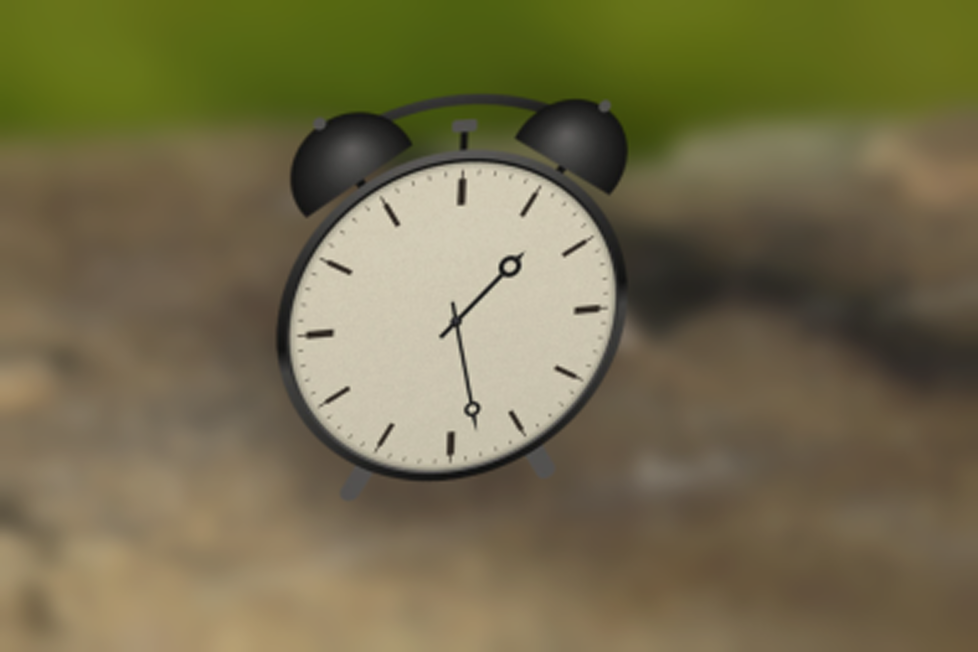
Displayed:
h=1 m=28
